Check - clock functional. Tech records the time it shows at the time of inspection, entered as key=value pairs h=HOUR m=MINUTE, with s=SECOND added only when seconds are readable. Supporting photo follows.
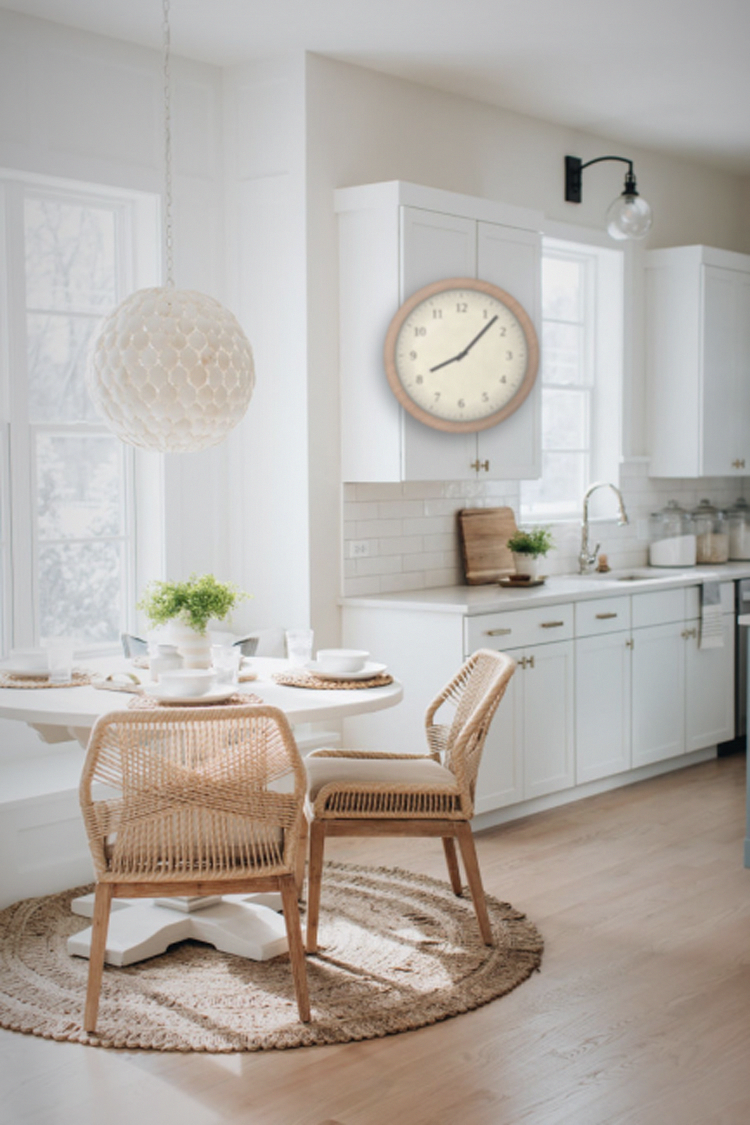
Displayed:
h=8 m=7
